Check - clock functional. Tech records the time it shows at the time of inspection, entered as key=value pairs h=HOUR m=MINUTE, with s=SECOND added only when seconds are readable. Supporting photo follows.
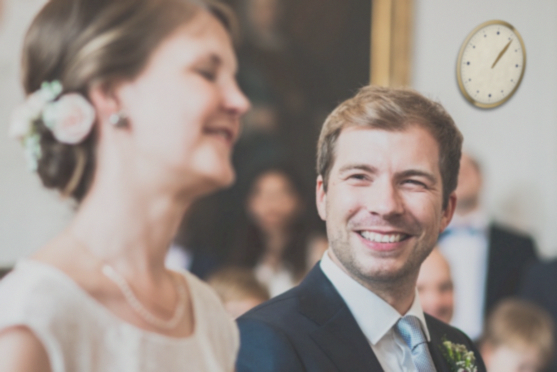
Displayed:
h=1 m=6
